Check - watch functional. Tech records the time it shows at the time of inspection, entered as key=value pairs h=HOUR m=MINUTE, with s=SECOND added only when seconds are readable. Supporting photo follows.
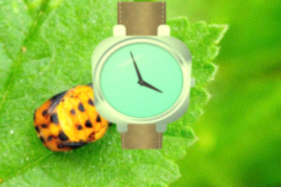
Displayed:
h=3 m=57
